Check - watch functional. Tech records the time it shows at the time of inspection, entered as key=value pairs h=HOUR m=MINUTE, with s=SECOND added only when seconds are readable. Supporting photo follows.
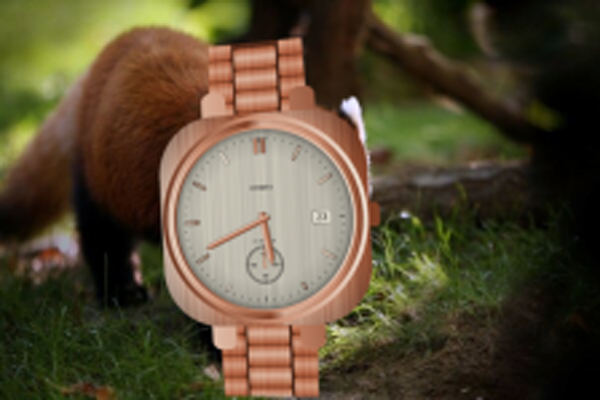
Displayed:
h=5 m=41
